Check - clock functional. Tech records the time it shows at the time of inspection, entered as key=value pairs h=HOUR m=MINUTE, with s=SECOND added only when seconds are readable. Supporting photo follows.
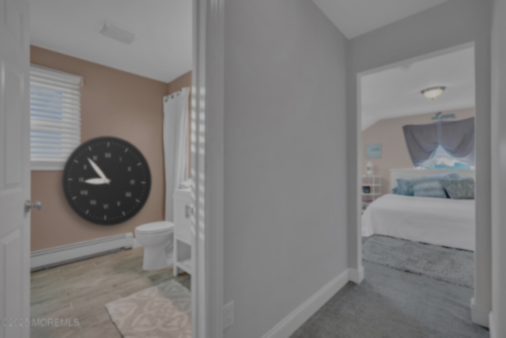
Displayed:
h=8 m=53
